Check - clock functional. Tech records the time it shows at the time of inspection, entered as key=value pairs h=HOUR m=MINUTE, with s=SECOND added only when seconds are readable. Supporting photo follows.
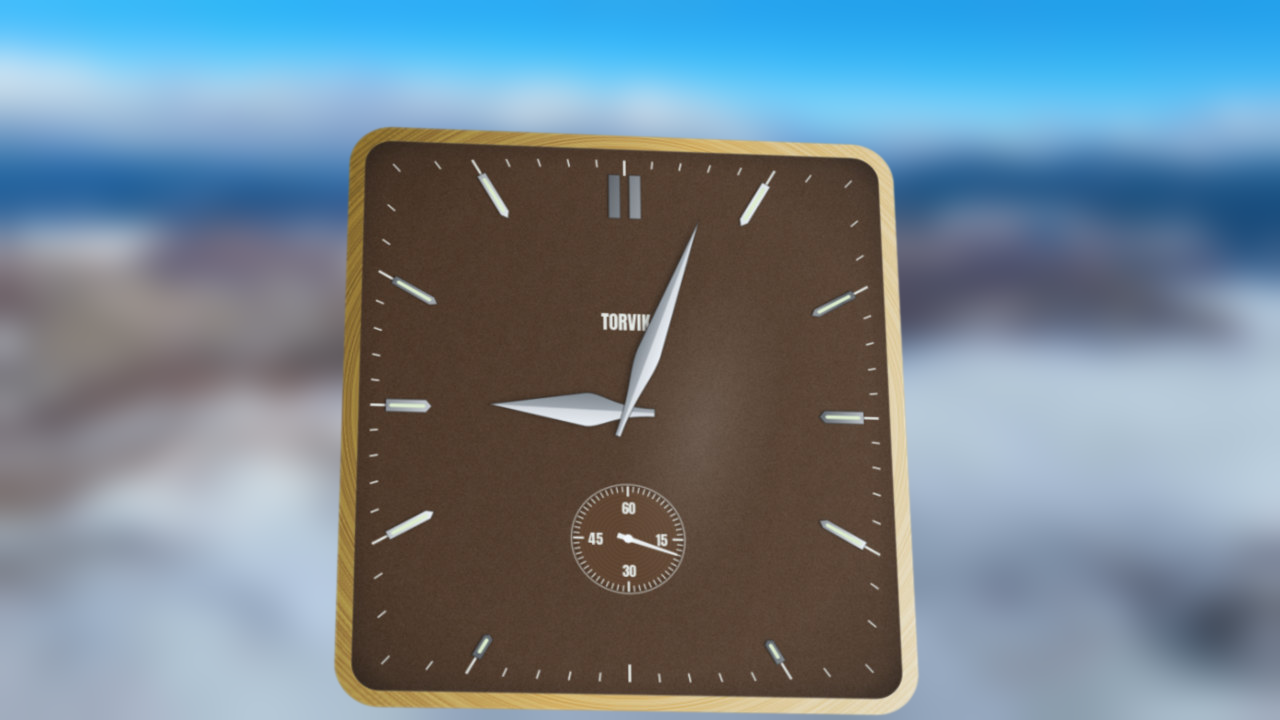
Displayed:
h=9 m=3 s=18
